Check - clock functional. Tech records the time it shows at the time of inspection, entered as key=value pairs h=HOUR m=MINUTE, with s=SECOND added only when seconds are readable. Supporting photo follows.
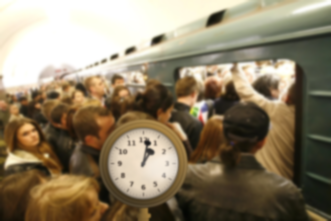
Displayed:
h=1 m=2
